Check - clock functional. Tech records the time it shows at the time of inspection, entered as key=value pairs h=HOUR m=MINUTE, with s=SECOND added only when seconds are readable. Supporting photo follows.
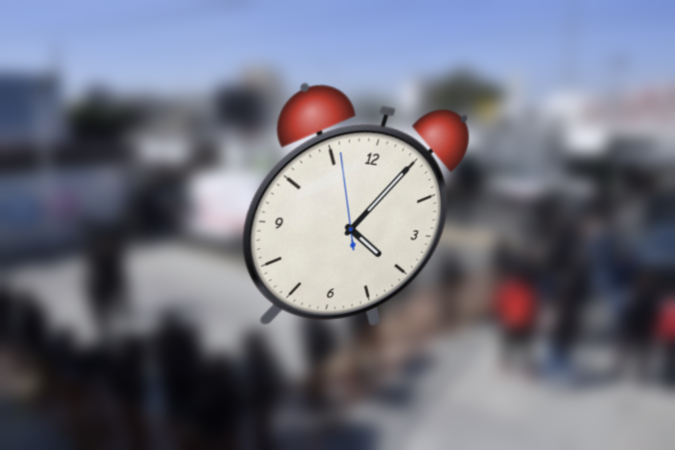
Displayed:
h=4 m=4 s=56
